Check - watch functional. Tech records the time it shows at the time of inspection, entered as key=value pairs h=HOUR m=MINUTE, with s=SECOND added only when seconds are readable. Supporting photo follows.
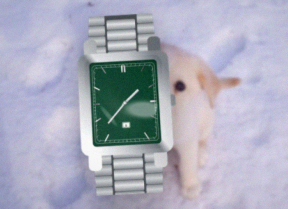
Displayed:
h=1 m=37
